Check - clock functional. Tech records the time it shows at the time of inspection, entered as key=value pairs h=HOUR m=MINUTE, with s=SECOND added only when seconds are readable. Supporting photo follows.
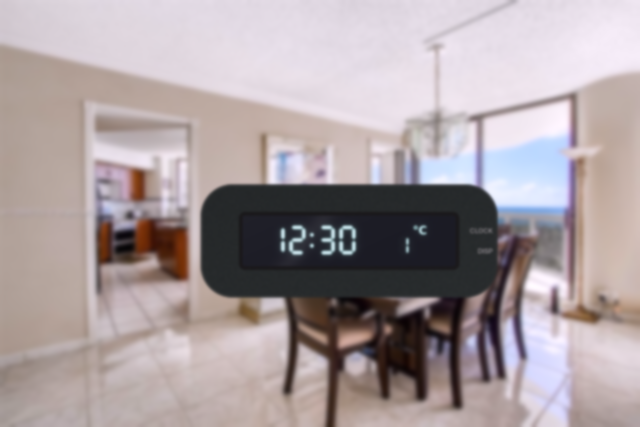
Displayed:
h=12 m=30
